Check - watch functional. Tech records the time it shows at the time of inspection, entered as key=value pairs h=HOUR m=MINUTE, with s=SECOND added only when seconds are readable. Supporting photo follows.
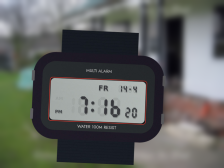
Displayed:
h=7 m=16 s=20
